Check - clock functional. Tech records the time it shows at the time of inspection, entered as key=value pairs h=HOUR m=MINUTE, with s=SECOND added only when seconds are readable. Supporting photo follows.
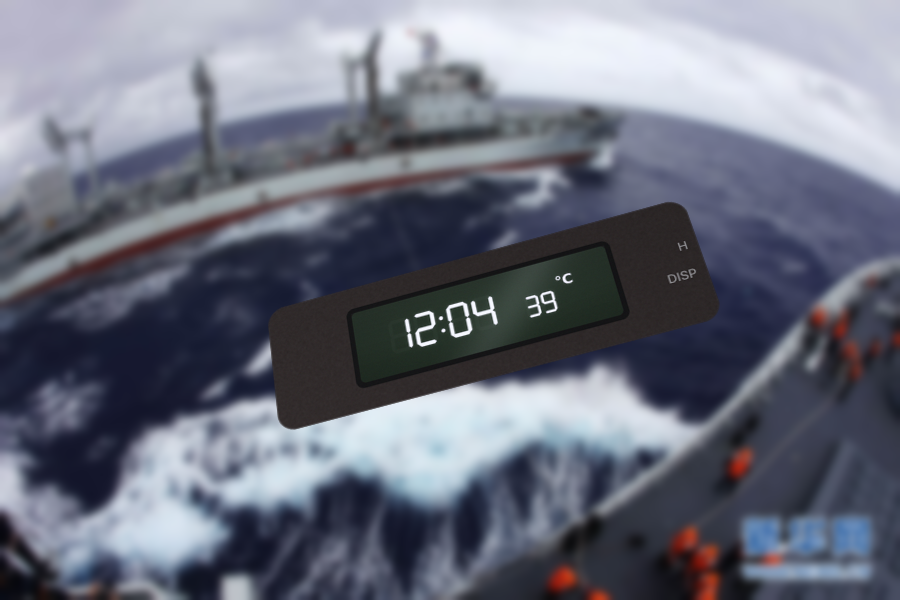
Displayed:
h=12 m=4
